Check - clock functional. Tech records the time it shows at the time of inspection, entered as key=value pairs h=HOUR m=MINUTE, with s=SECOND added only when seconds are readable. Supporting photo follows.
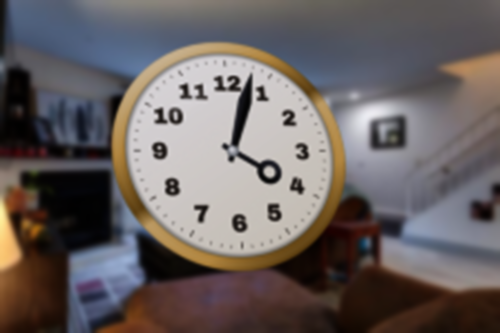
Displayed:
h=4 m=3
